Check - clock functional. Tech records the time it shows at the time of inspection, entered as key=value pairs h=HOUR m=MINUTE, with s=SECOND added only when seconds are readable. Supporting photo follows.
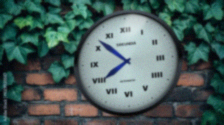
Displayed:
h=7 m=52
